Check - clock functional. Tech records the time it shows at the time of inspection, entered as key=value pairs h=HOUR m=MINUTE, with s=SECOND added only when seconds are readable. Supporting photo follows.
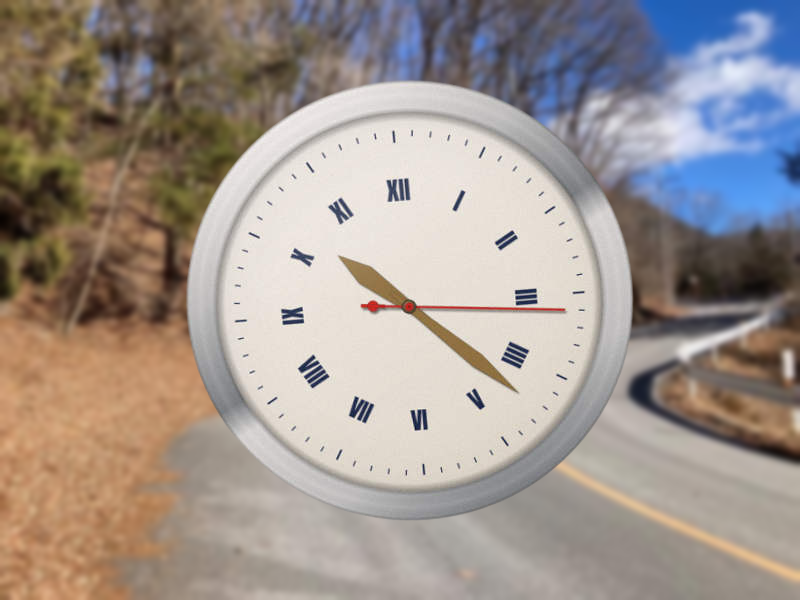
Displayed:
h=10 m=22 s=16
